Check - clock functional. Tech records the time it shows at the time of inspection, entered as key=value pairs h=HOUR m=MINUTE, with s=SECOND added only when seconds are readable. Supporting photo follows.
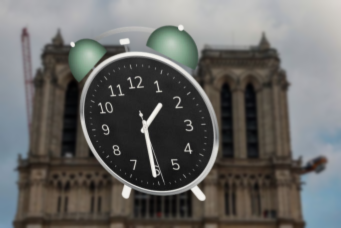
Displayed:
h=1 m=30 s=29
